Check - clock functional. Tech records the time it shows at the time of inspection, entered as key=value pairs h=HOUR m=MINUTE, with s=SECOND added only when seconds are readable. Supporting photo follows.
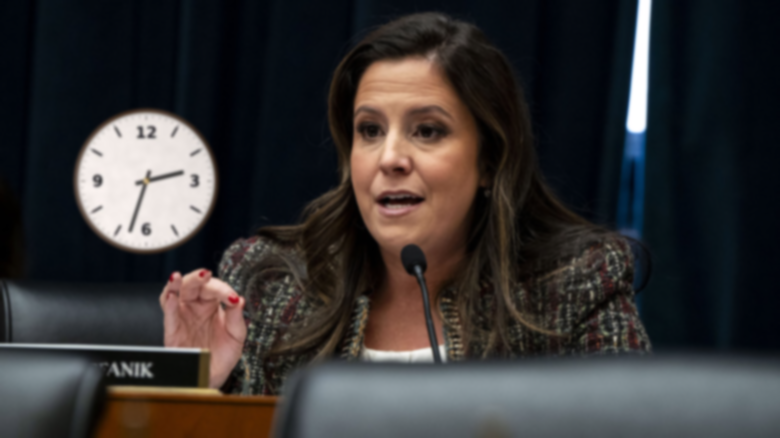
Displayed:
h=2 m=33
